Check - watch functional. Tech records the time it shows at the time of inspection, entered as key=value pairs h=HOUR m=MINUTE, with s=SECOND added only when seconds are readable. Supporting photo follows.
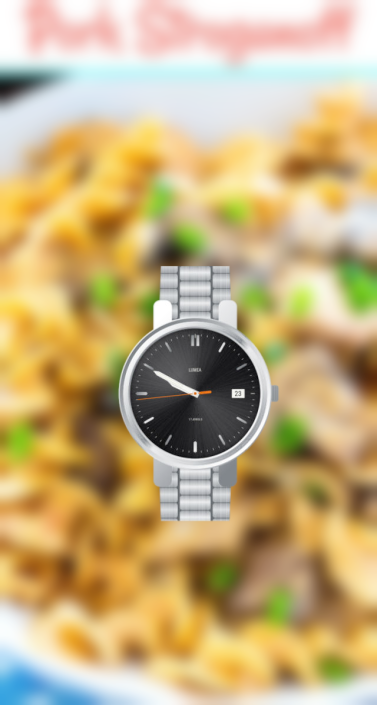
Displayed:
h=9 m=49 s=44
